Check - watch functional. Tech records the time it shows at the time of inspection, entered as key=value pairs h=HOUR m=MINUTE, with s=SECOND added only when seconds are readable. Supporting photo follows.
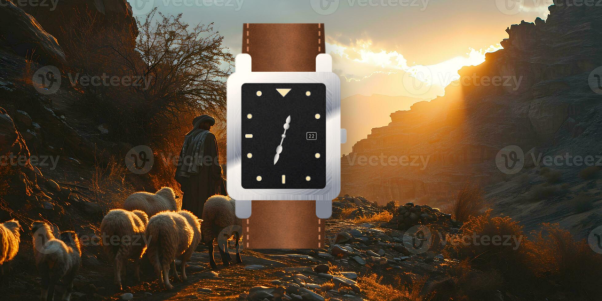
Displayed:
h=12 m=33
